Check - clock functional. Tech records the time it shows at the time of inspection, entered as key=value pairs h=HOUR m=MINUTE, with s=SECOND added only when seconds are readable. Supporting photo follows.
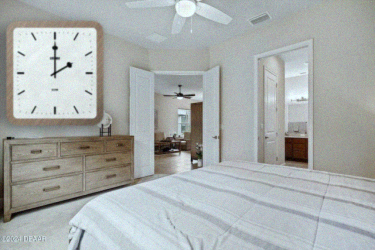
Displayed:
h=2 m=0
